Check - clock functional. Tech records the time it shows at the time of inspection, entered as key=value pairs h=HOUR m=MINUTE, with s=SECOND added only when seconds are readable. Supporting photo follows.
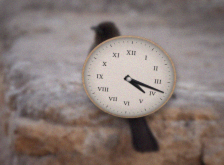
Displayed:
h=4 m=18
